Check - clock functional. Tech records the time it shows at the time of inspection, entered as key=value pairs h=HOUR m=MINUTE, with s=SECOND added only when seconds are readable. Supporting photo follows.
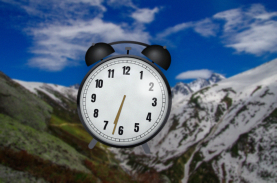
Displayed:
h=6 m=32
